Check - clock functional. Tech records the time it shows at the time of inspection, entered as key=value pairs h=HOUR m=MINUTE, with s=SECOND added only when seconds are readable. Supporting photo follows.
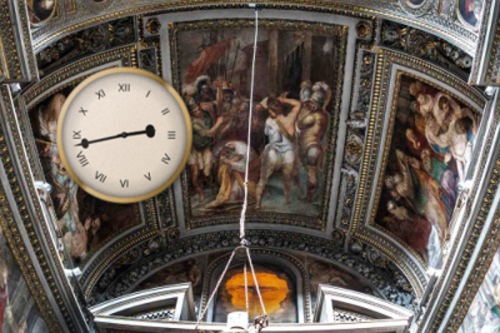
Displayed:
h=2 m=43
